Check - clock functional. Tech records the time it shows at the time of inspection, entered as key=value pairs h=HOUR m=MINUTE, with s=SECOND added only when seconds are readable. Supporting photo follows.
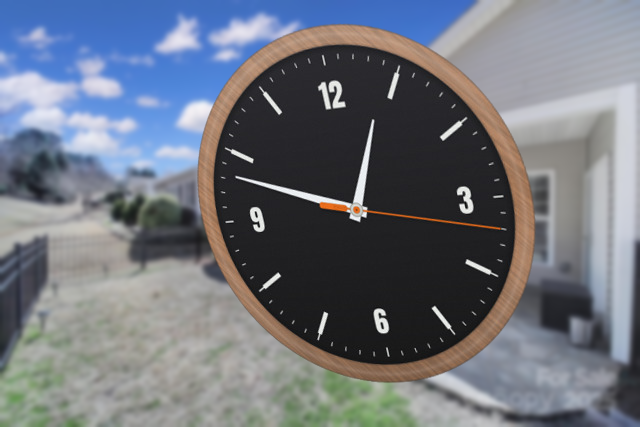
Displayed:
h=12 m=48 s=17
